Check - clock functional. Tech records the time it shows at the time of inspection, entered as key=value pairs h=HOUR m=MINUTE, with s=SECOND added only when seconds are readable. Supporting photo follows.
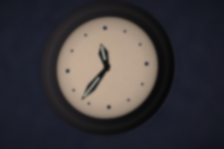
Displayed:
h=11 m=37
